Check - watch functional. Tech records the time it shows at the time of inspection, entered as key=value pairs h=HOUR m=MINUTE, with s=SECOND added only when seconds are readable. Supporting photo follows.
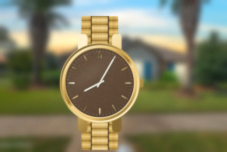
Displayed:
h=8 m=5
